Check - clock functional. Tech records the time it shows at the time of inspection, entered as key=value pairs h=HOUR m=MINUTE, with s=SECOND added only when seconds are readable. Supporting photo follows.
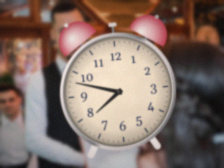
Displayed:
h=7 m=48
